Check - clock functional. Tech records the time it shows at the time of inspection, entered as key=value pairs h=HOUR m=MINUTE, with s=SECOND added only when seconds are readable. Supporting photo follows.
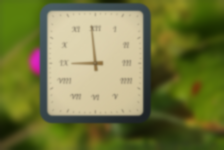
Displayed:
h=8 m=59
